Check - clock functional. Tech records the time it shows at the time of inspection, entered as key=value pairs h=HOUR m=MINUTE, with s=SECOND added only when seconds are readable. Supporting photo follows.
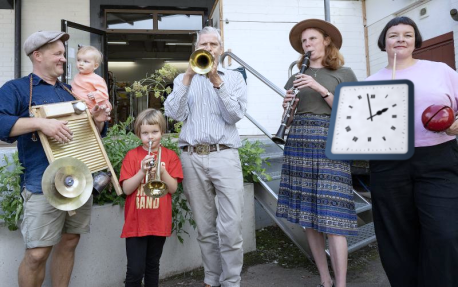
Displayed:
h=1 m=58
